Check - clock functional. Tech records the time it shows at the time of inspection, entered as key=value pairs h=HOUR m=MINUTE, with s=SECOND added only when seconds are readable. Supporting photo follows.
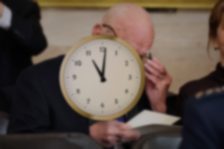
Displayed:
h=11 m=1
